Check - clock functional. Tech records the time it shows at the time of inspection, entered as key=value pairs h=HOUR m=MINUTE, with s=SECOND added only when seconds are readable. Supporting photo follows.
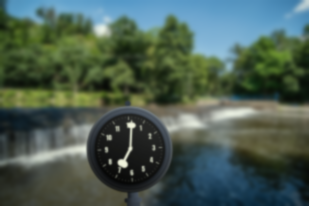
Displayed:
h=7 m=1
